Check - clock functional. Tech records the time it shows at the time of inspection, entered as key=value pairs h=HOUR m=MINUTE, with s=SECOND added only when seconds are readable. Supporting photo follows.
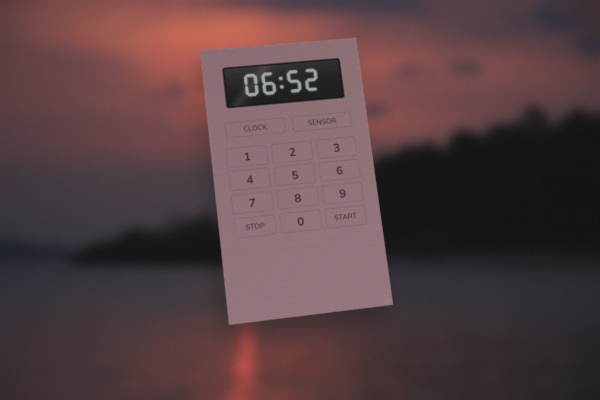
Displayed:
h=6 m=52
